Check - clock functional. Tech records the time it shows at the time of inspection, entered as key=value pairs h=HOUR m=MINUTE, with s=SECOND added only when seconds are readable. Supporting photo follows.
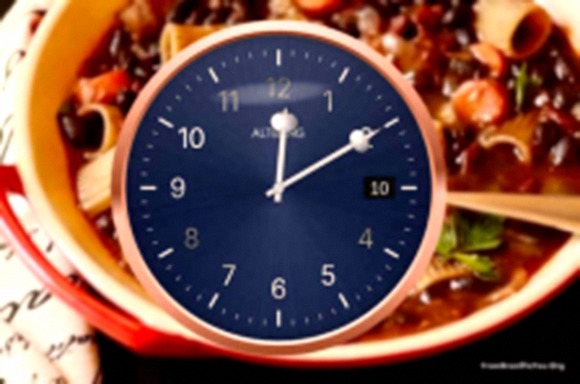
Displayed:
h=12 m=10
